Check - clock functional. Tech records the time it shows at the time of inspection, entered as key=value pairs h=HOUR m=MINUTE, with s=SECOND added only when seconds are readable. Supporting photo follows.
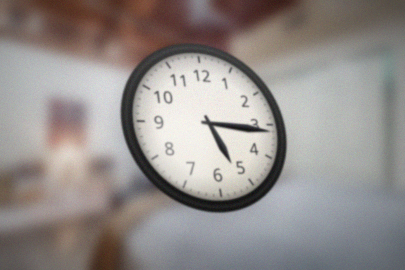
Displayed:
h=5 m=16
